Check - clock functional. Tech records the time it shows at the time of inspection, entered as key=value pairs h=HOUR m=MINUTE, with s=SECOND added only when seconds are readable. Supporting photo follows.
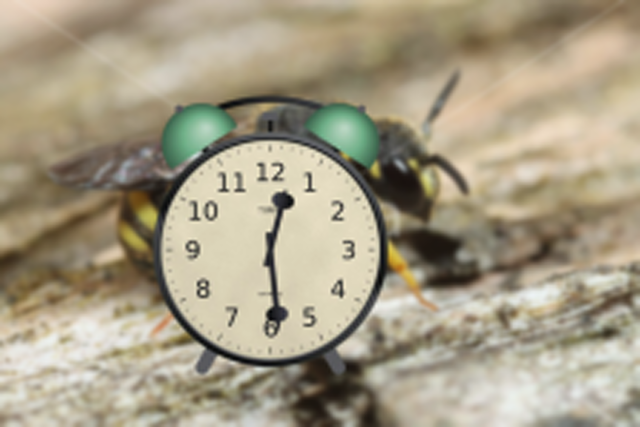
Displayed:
h=12 m=29
